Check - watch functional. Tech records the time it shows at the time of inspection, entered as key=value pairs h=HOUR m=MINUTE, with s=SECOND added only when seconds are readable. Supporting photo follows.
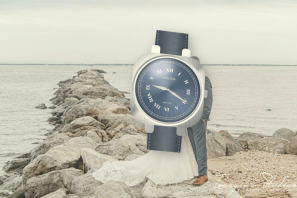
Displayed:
h=9 m=20
